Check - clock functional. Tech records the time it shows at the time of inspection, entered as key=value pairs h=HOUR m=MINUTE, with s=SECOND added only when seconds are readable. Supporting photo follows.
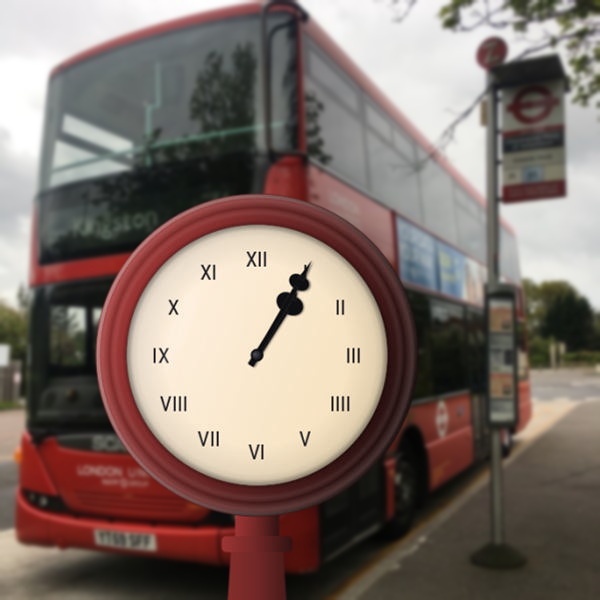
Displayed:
h=1 m=5
